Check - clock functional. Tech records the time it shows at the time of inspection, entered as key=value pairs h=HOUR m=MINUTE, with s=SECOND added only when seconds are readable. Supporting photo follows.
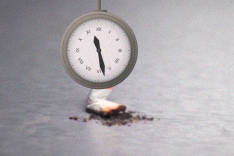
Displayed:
h=11 m=28
